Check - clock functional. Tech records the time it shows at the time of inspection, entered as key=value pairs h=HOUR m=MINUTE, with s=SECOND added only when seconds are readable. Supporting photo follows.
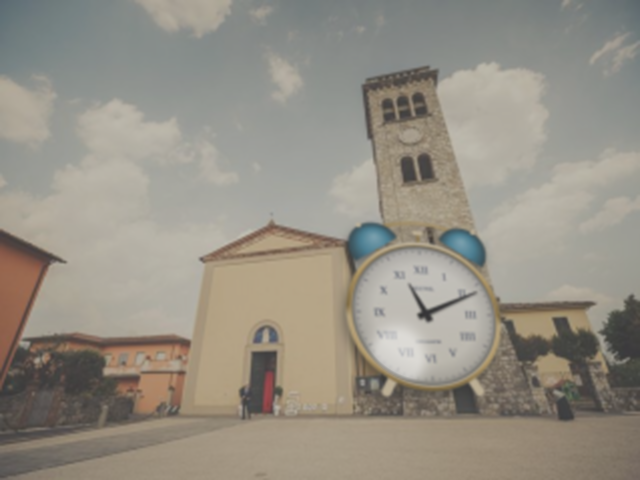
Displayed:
h=11 m=11
